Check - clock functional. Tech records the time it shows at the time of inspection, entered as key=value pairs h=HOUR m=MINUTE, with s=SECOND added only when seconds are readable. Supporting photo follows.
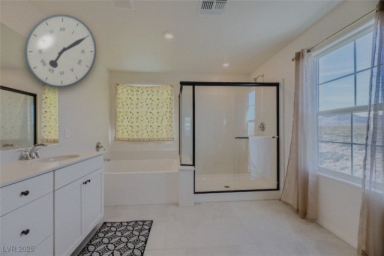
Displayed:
h=7 m=10
